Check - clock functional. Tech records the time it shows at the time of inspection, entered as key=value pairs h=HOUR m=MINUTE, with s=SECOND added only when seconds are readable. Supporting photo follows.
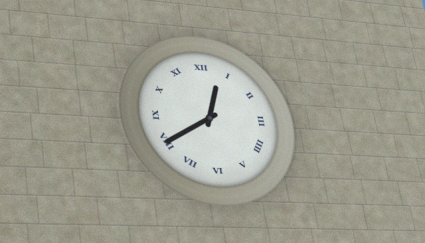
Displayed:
h=12 m=40
